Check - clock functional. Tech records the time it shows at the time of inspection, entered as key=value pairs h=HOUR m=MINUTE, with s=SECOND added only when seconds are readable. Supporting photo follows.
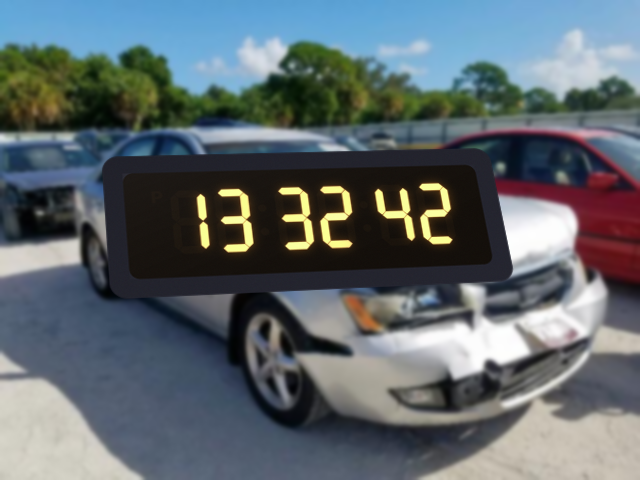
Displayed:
h=13 m=32 s=42
